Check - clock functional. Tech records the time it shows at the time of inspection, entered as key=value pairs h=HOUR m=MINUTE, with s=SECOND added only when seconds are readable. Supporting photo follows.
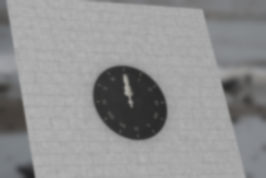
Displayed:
h=12 m=0
